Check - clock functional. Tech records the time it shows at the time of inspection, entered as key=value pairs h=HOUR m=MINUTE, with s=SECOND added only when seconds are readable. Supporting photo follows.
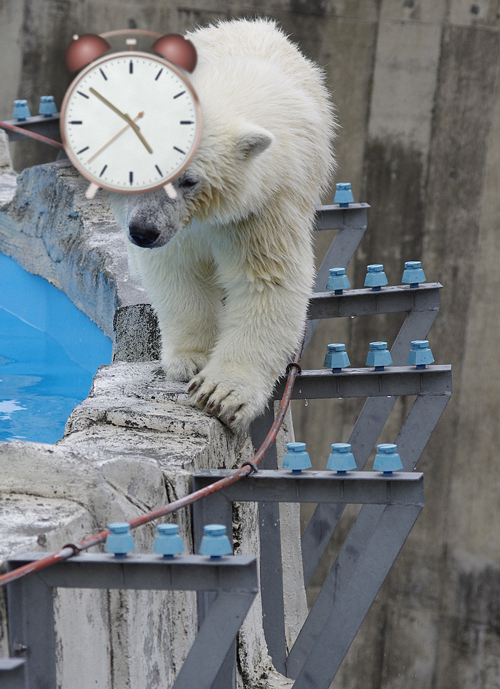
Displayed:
h=4 m=51 s=38
